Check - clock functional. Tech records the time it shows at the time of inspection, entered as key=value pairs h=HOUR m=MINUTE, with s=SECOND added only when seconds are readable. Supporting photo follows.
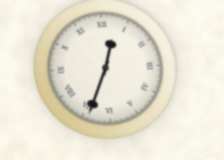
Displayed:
h=12 m=34
